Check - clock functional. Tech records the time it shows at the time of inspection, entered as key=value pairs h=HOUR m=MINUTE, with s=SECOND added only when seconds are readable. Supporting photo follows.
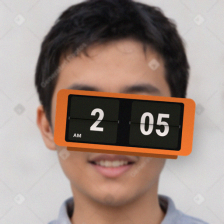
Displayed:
h=2 m=5
